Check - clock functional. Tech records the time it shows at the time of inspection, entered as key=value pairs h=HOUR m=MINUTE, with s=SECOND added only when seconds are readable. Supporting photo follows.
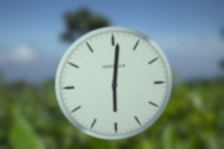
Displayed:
h=6 m=1
